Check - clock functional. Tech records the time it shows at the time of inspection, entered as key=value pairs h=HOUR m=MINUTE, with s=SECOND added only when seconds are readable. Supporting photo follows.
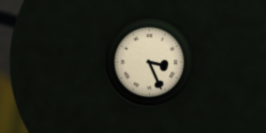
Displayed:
h=3 m=26
